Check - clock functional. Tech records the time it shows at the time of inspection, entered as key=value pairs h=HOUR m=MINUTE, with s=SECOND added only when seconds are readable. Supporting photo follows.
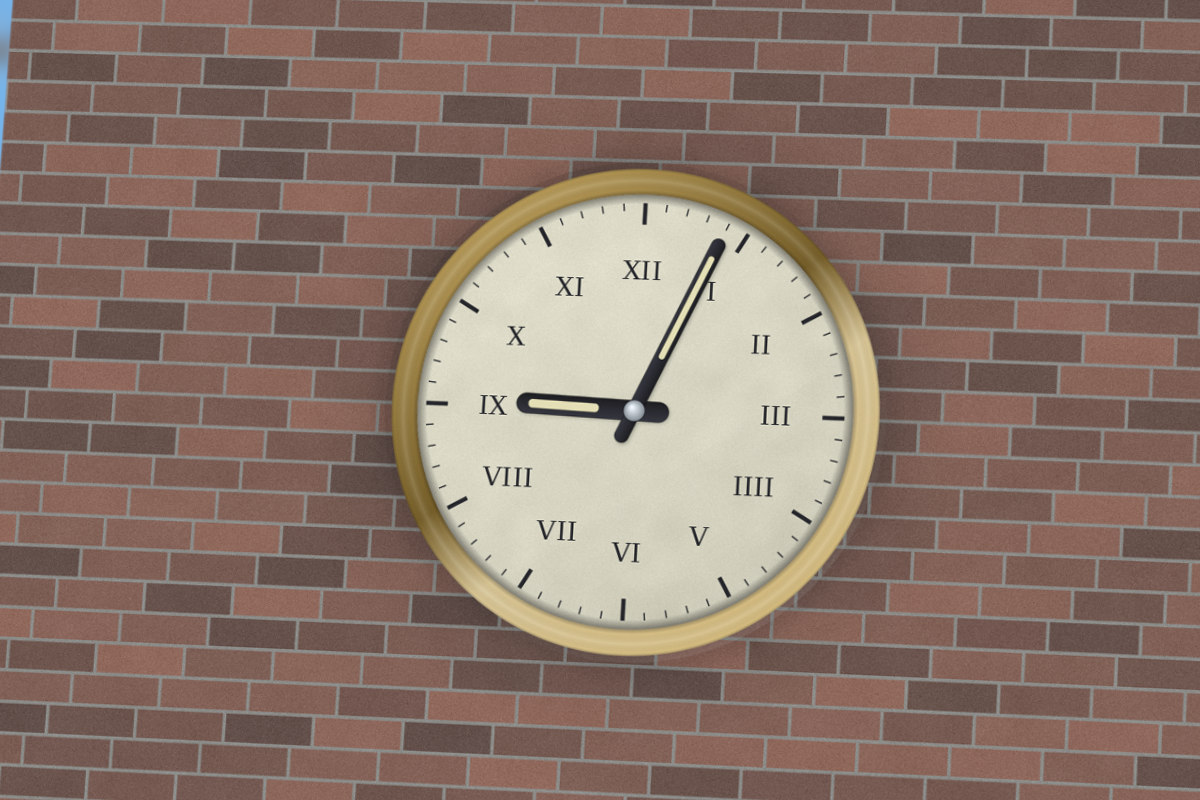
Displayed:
h=9 m=4
